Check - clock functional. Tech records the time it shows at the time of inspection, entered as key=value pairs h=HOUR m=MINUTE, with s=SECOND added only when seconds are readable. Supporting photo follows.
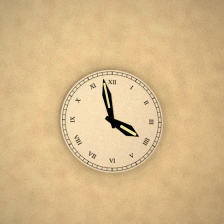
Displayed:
h=3 m=58
